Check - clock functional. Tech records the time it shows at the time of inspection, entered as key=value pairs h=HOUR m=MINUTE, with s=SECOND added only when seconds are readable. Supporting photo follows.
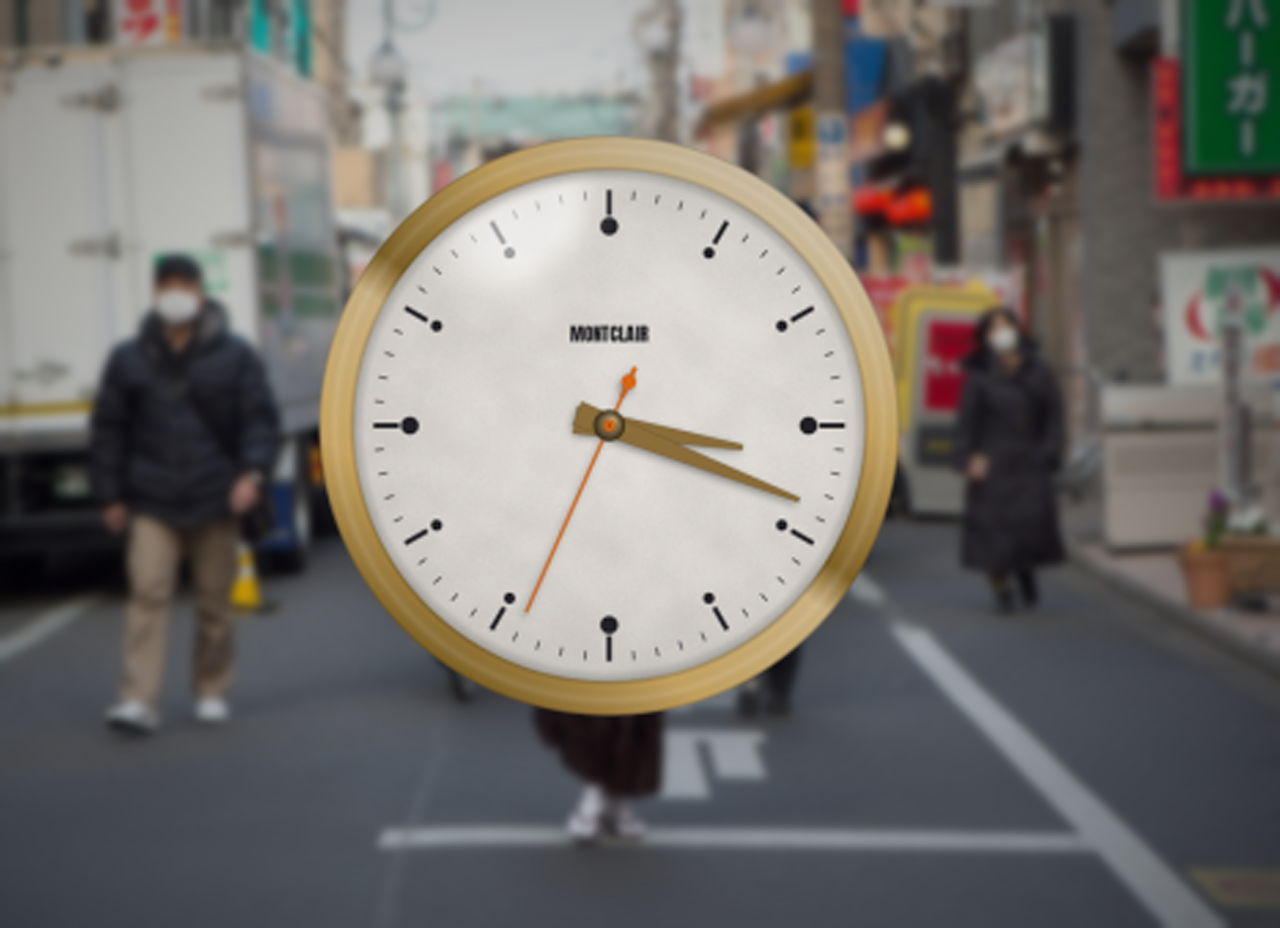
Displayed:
h=3 m=18 s=34
